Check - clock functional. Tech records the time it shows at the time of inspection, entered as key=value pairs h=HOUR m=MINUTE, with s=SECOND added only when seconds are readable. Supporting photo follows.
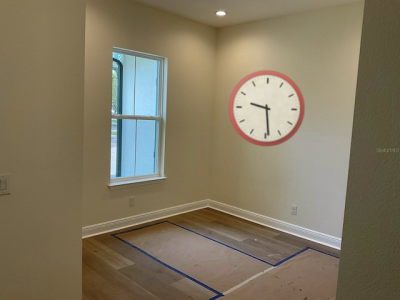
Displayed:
h=9 m=29
